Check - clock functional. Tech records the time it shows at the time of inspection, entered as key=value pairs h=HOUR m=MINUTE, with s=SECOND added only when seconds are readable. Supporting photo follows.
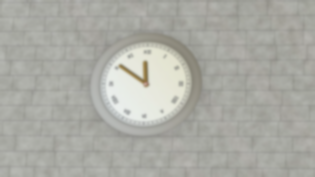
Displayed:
h=11 m=51
